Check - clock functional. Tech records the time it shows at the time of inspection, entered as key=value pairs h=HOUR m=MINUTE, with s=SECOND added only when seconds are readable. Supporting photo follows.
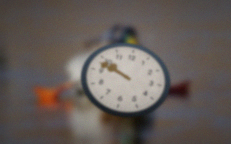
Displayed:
h=9 m=48
